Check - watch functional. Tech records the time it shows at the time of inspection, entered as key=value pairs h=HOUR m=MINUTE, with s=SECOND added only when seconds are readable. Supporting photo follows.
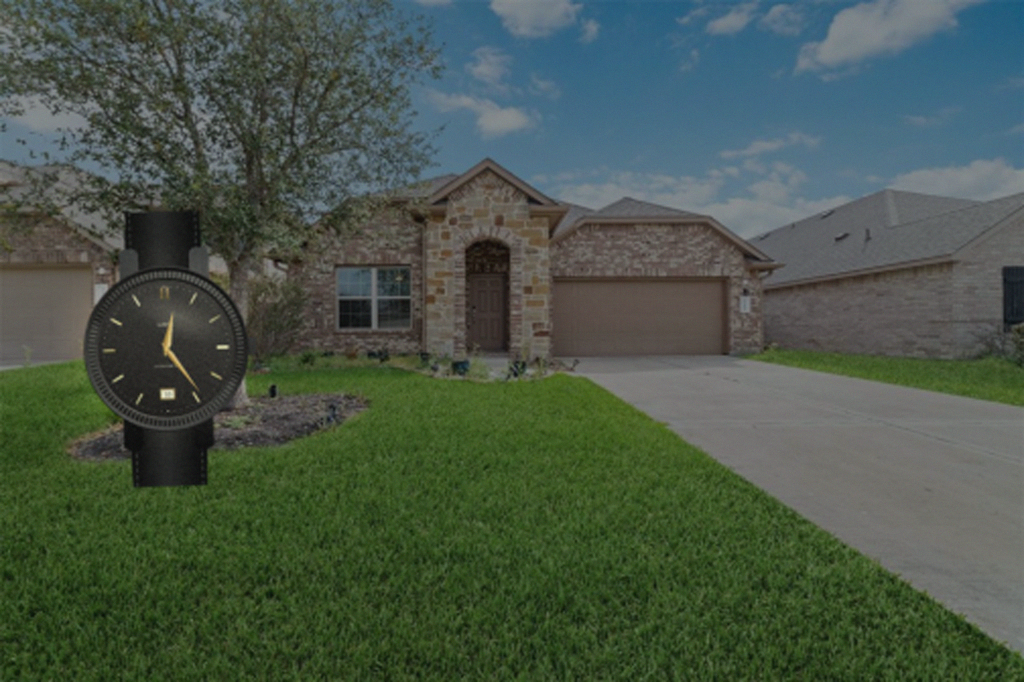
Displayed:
h=12 m=24
